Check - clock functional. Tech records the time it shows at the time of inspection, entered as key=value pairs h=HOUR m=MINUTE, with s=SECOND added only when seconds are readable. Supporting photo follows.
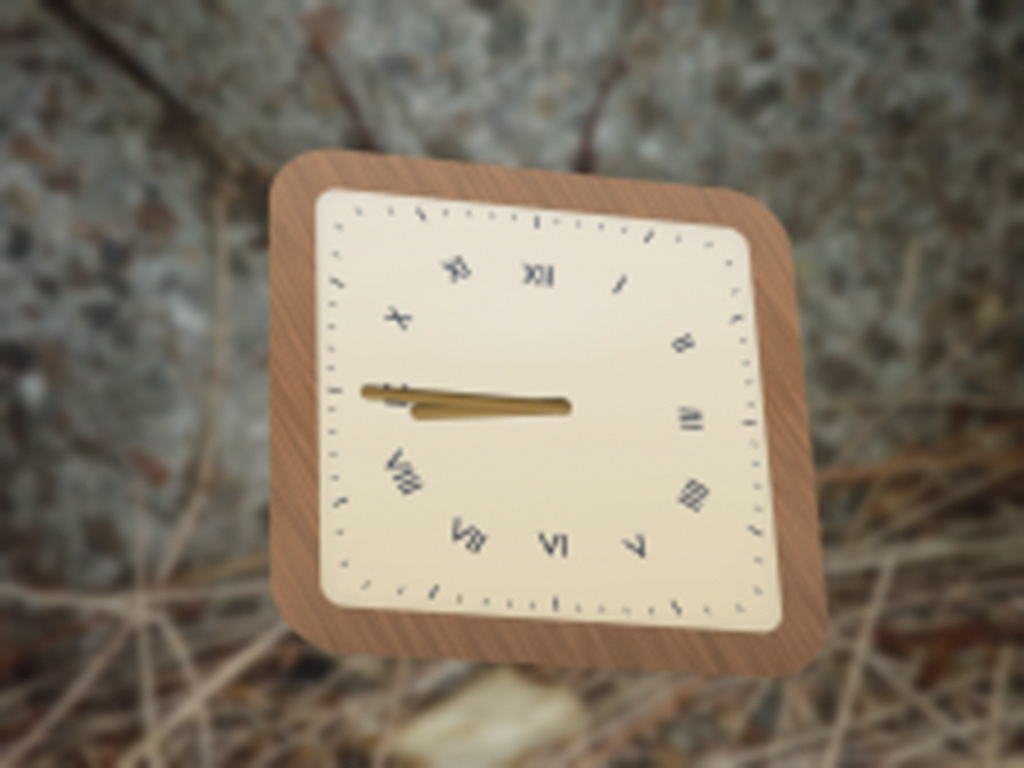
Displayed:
h=8 m=45
